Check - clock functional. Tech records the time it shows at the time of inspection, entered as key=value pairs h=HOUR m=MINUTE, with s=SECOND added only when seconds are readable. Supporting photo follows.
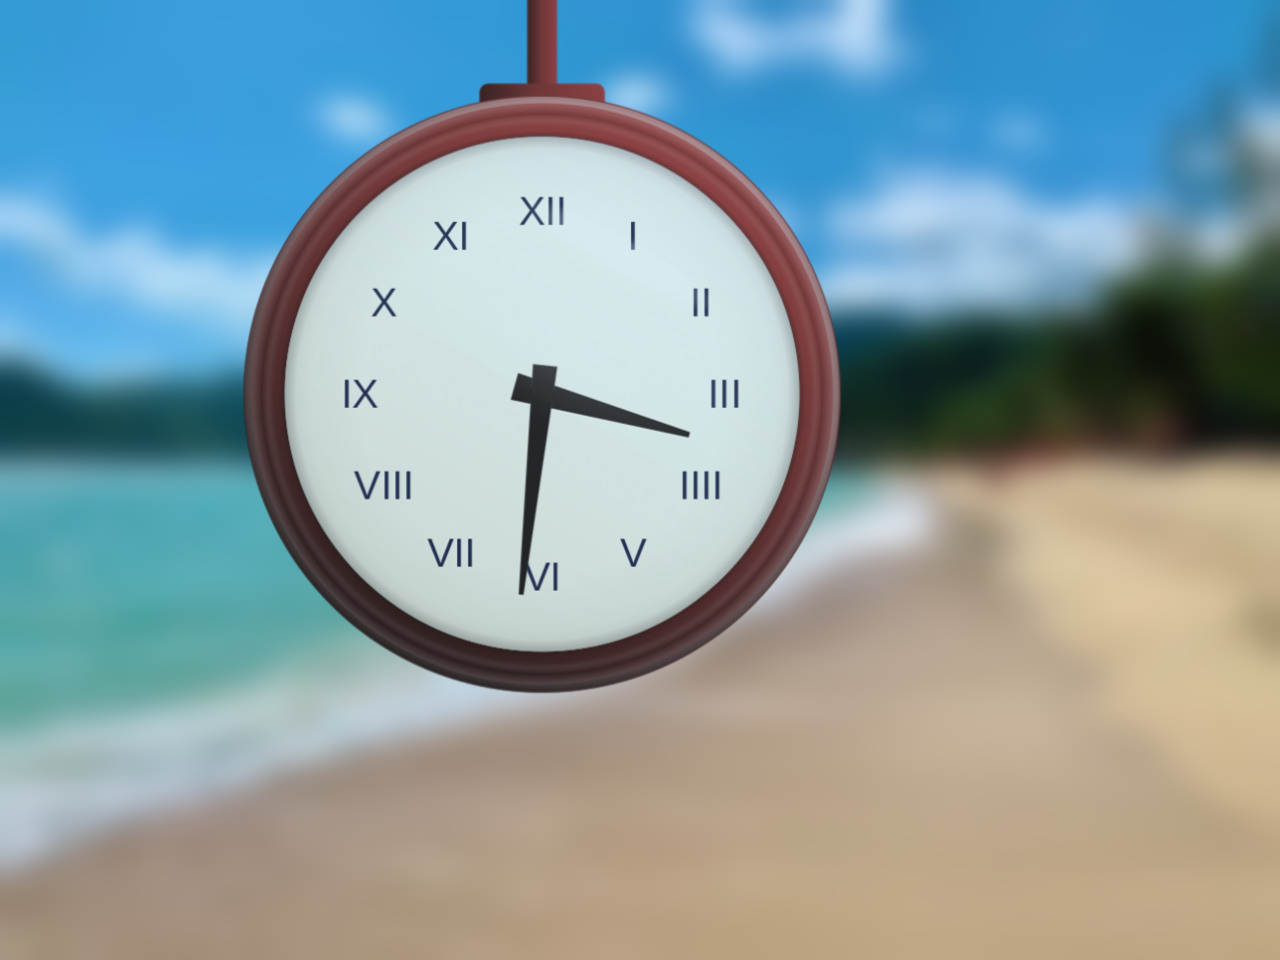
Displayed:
h=3 m=31
